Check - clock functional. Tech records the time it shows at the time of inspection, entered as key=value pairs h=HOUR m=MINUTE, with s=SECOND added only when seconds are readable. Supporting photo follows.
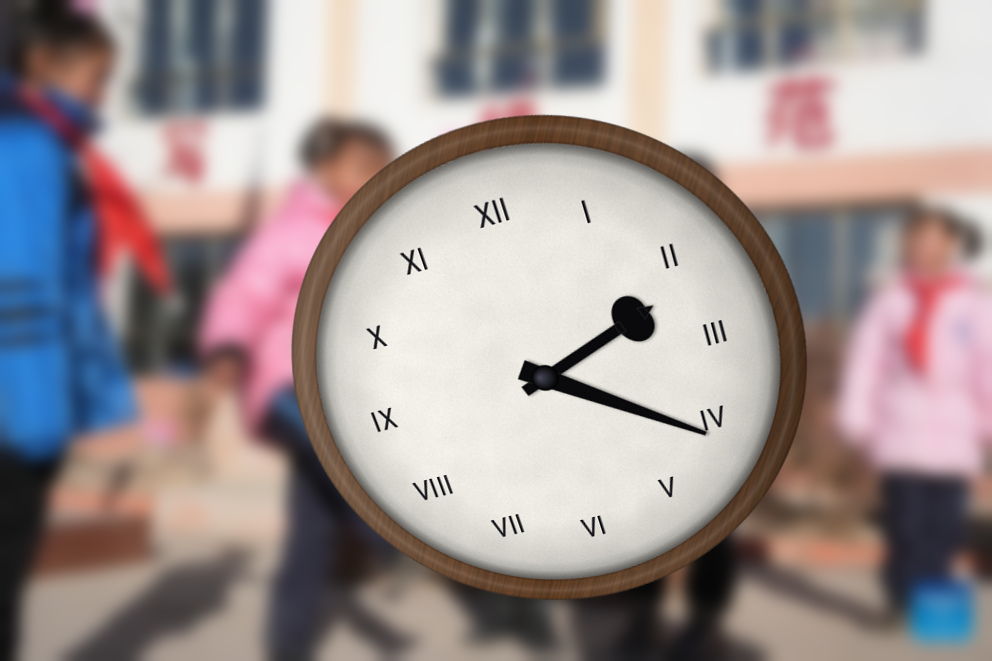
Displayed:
h=2 m=21
